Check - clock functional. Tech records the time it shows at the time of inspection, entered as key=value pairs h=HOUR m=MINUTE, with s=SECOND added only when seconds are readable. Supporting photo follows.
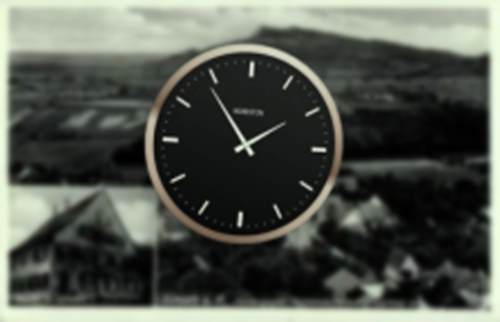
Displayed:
h=1 m=54
